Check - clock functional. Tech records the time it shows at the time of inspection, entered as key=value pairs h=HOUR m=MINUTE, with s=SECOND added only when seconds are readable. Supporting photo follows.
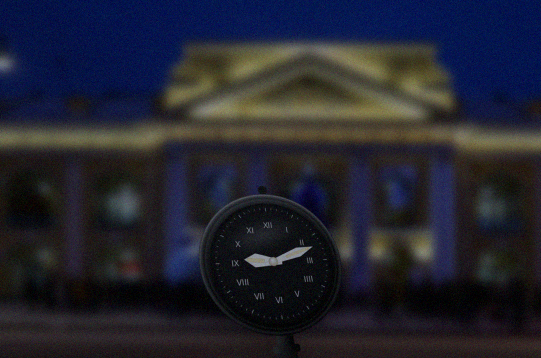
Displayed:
h=9 m=12
